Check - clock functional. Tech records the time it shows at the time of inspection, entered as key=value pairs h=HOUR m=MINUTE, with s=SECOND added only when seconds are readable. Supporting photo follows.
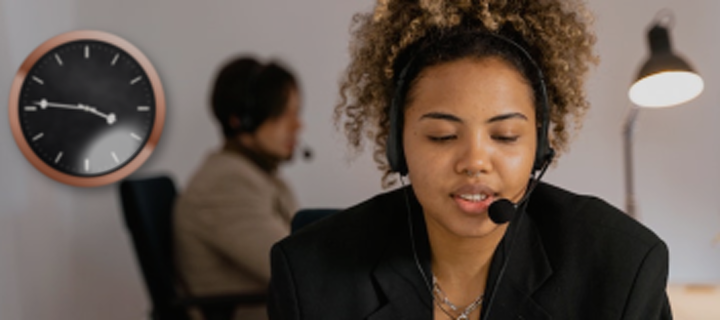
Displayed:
h=3 m=46
